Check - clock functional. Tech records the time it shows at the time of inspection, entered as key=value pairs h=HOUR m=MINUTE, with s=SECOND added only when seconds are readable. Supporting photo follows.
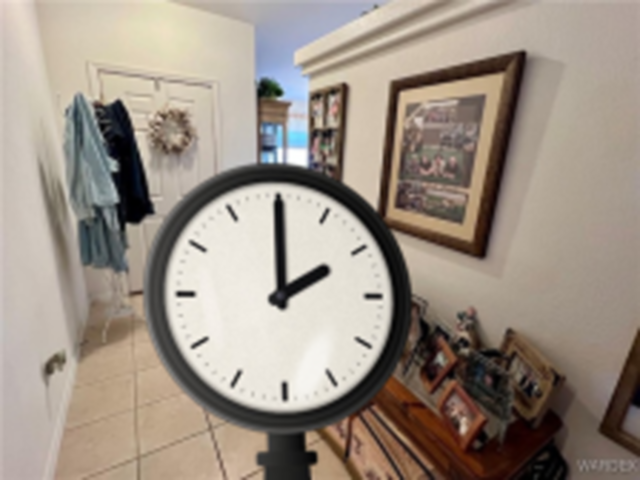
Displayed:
h=2 m=0
